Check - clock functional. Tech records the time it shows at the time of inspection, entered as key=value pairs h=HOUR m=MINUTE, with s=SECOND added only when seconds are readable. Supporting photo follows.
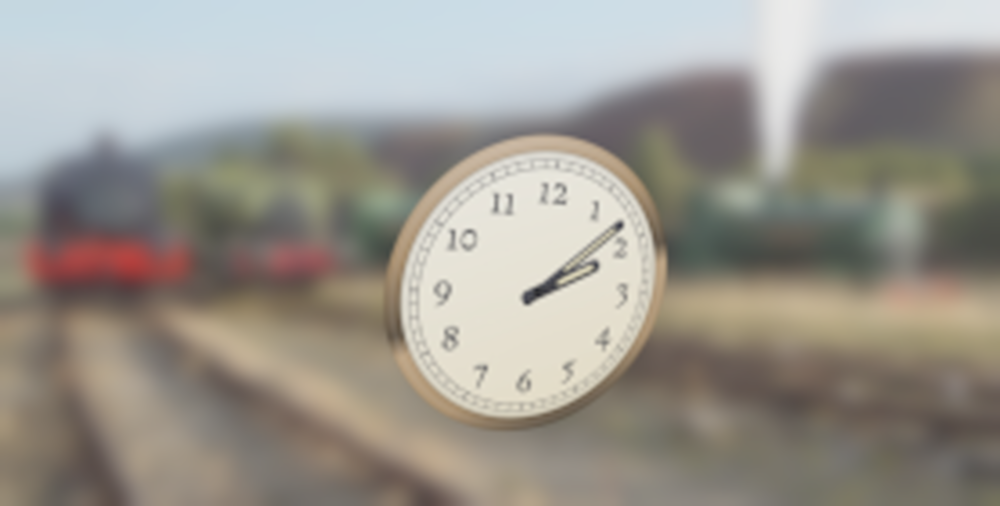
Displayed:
h=2 m=8
